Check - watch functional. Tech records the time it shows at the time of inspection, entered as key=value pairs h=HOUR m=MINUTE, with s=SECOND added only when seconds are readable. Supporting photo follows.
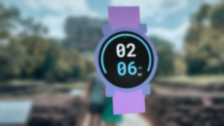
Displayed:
h=2 m=6
